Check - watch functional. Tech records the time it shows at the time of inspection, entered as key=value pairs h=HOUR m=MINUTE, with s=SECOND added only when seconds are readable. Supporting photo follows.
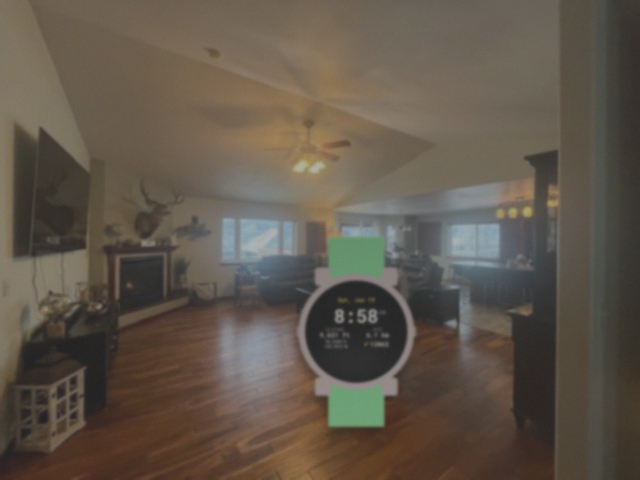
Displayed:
h=8 m=58
